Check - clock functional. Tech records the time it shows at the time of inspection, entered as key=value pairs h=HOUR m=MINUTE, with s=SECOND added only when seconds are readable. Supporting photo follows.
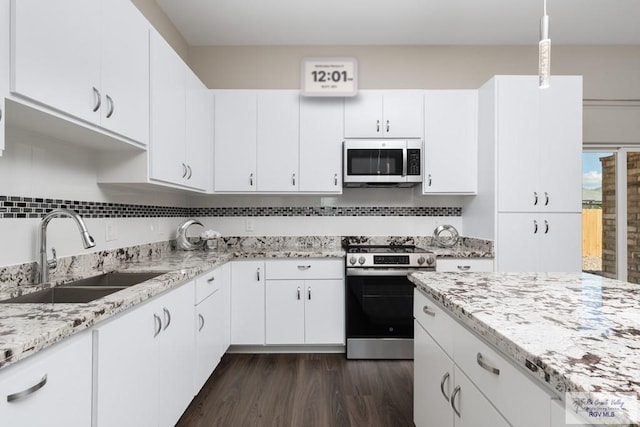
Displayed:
h=12 m=1
